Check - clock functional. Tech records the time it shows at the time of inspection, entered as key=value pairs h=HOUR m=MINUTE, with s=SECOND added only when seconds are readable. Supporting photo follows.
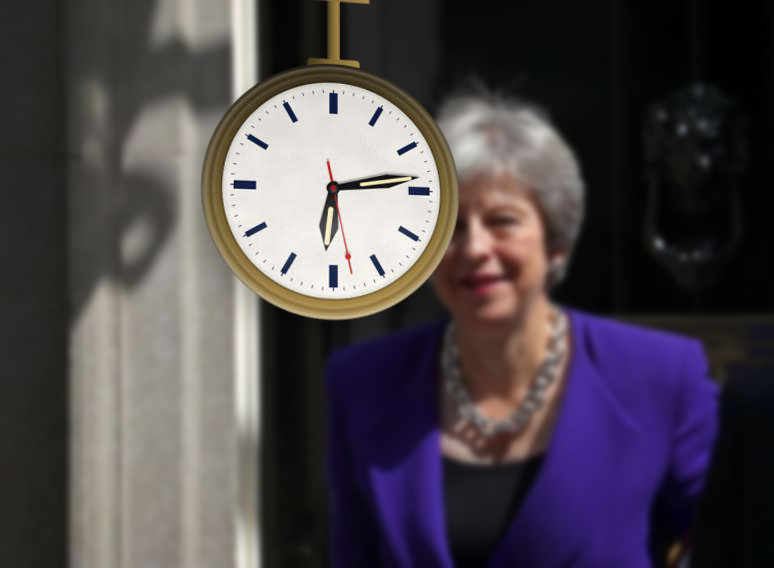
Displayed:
h=6 m=13 s=28
